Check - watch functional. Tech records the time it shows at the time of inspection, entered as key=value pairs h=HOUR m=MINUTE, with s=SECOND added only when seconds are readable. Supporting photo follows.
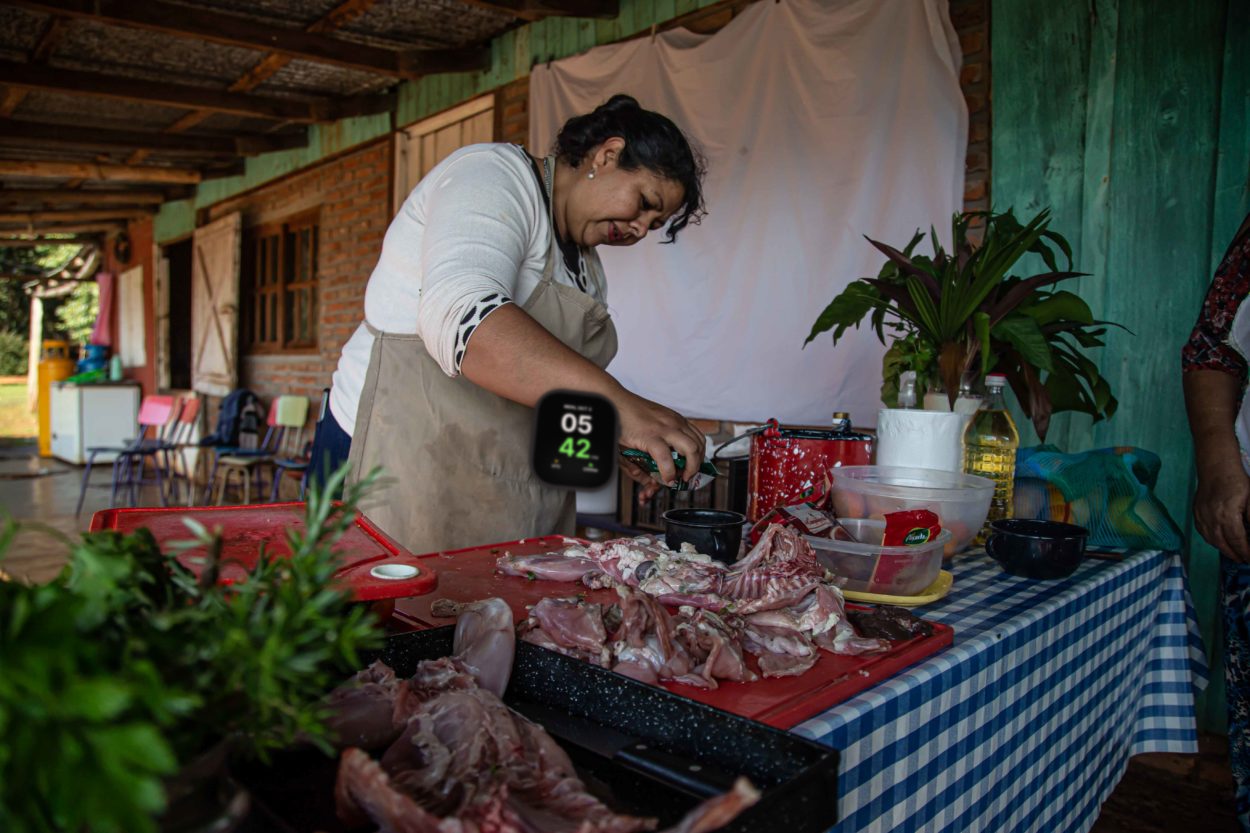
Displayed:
h=5 m=42
